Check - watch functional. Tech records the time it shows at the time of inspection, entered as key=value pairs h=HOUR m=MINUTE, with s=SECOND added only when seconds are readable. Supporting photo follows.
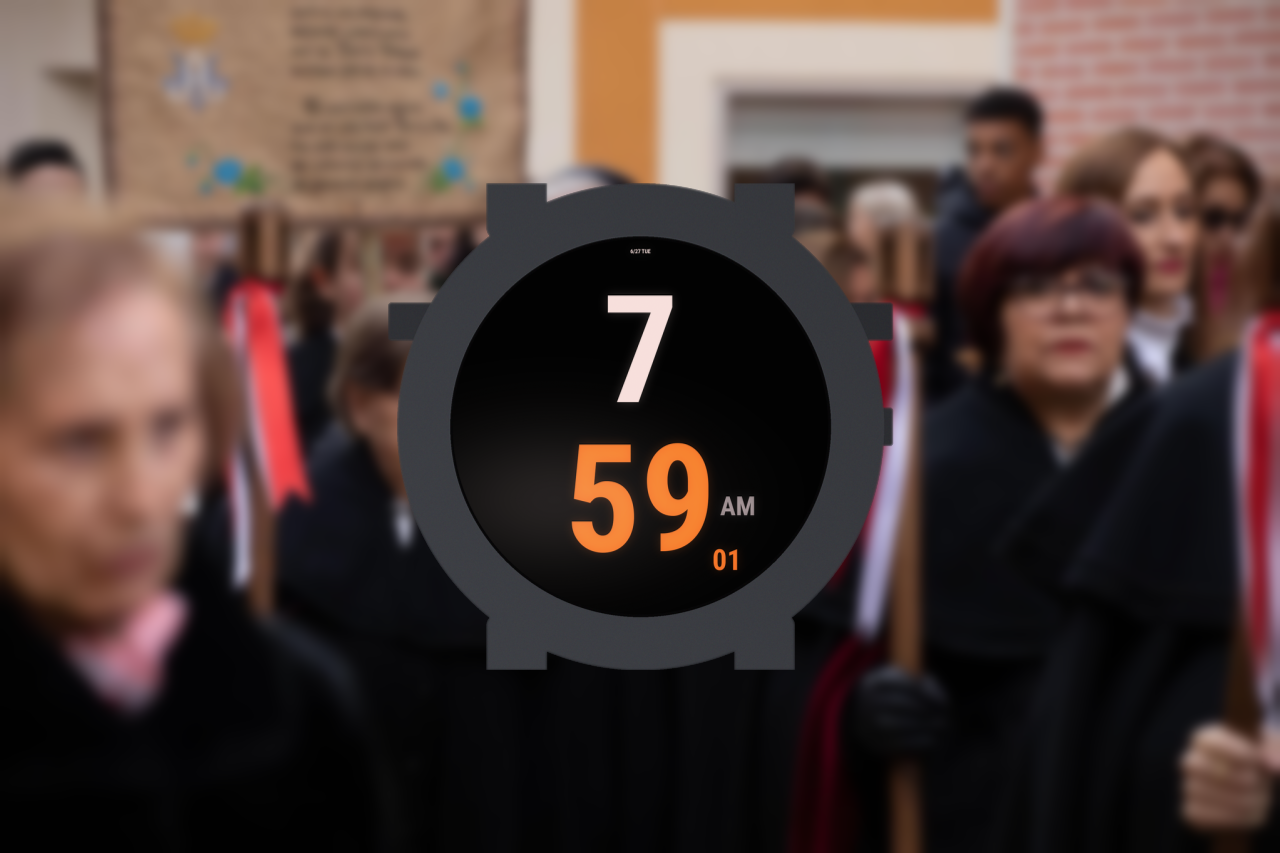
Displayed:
h=7 m=59 s=1
